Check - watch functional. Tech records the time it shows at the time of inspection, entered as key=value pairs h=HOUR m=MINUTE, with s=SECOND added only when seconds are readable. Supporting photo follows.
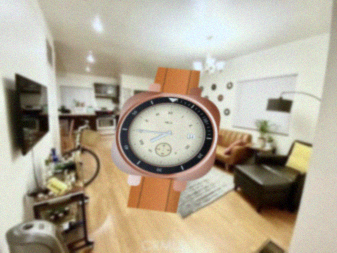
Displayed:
h=7 m=45
